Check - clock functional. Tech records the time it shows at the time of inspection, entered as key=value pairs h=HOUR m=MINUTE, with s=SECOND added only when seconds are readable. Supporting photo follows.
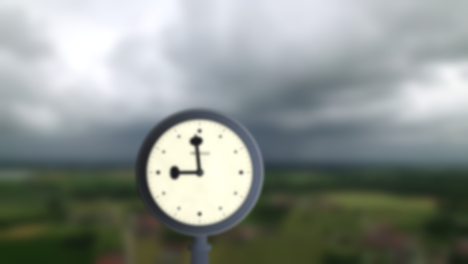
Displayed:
h=8 m=59
